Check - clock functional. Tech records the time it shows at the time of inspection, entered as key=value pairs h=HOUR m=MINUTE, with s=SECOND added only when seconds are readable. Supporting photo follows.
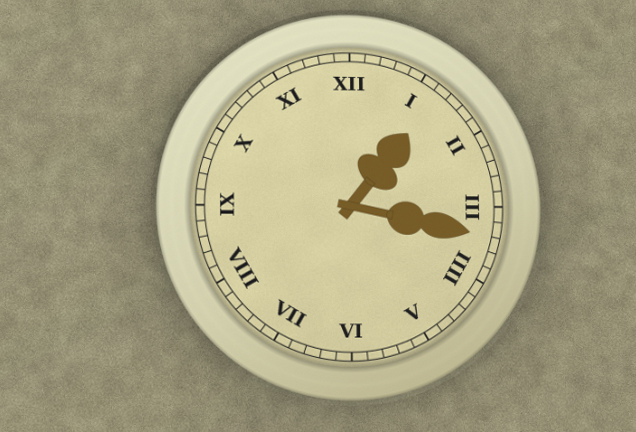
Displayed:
h=1 m=17
